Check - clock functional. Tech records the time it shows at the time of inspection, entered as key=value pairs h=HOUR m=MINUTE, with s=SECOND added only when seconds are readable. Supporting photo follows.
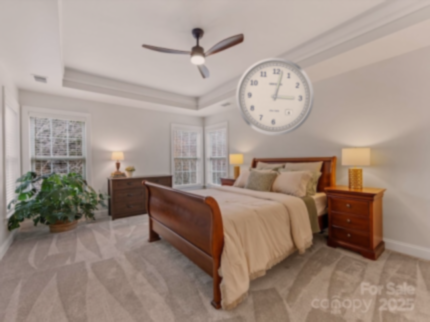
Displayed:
h=3 m=2
